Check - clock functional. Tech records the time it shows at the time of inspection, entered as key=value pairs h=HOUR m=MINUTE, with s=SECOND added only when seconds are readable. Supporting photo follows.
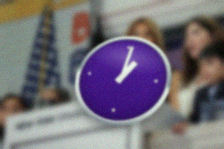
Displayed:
h=1 m=1
